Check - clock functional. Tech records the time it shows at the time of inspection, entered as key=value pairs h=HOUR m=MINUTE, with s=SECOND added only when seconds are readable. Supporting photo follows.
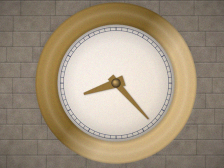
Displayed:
h=8 m=23
